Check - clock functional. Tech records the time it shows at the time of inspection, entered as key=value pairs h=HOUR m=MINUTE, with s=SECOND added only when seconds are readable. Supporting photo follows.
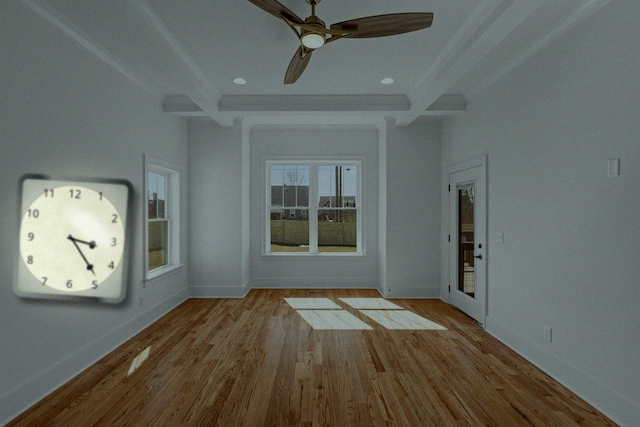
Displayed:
h=3 m=24
